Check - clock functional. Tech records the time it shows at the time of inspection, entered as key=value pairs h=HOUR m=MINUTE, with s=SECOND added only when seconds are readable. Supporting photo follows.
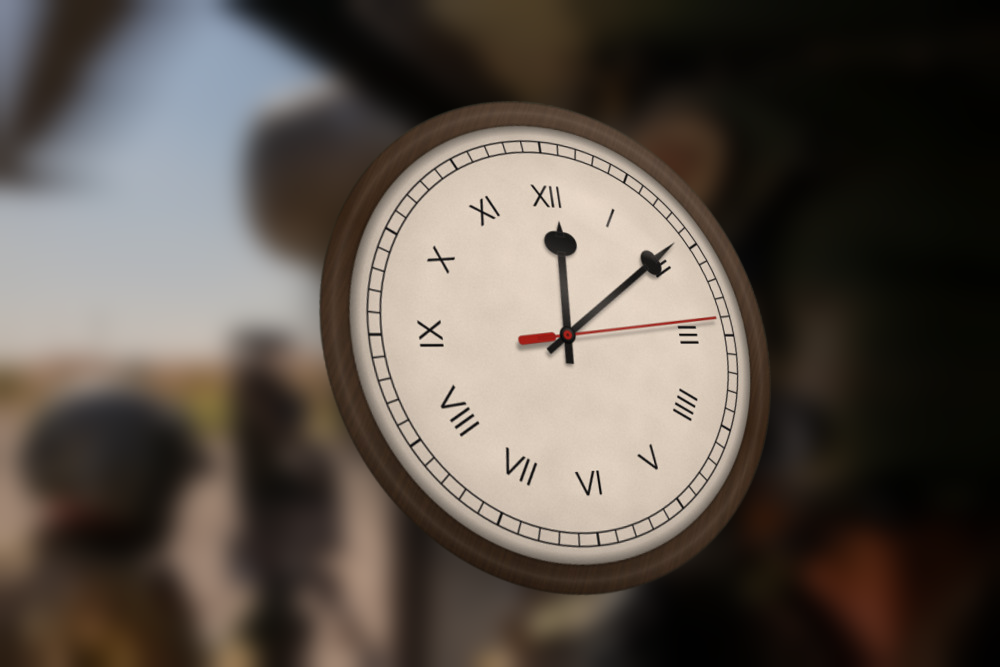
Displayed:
h=12 m=9 s=14
